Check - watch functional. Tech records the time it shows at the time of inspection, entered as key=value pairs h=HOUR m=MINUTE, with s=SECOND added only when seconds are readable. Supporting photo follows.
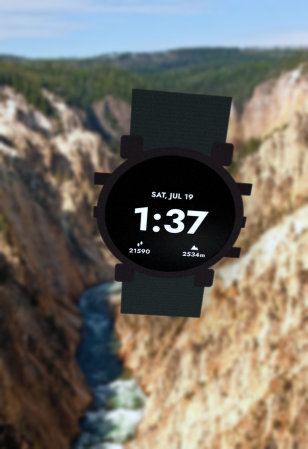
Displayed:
h=1 m=37
